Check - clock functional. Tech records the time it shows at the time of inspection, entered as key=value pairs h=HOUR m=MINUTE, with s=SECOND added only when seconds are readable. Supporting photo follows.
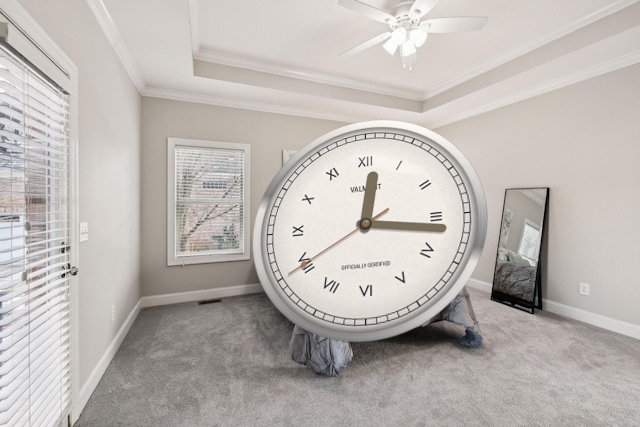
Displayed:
h=12 m=16 s=40
